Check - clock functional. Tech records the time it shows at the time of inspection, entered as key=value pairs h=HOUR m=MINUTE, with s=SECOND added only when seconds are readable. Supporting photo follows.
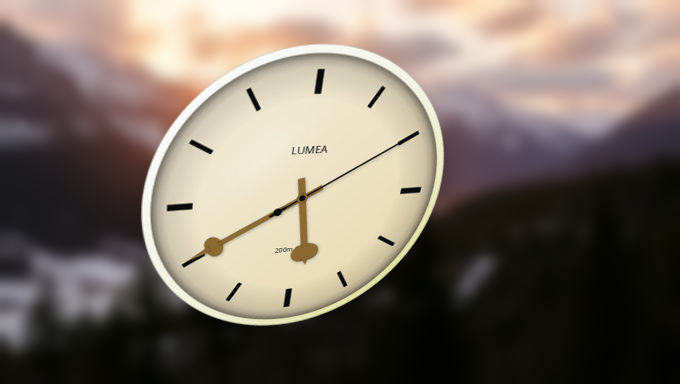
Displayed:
h=5 m=40 s=10
